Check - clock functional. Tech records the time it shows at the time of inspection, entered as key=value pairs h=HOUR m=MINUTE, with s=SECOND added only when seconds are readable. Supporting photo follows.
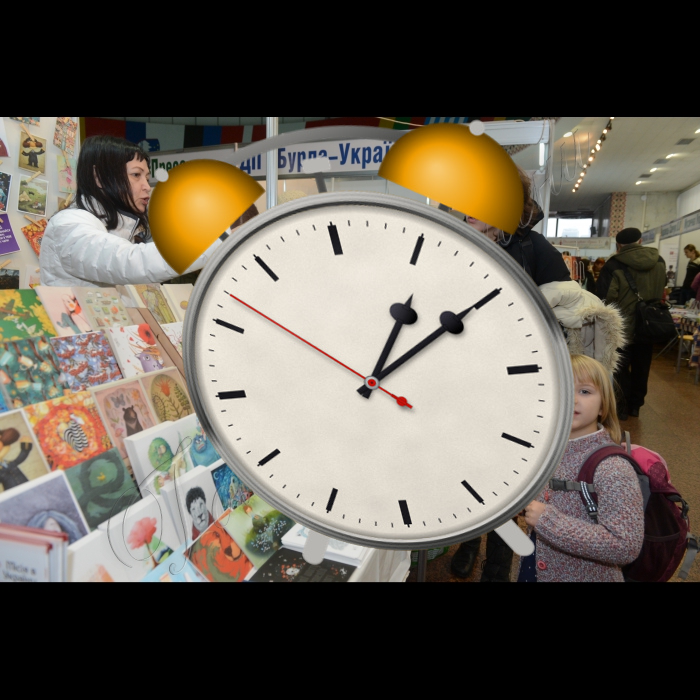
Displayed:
h=1 m=9 s=52
